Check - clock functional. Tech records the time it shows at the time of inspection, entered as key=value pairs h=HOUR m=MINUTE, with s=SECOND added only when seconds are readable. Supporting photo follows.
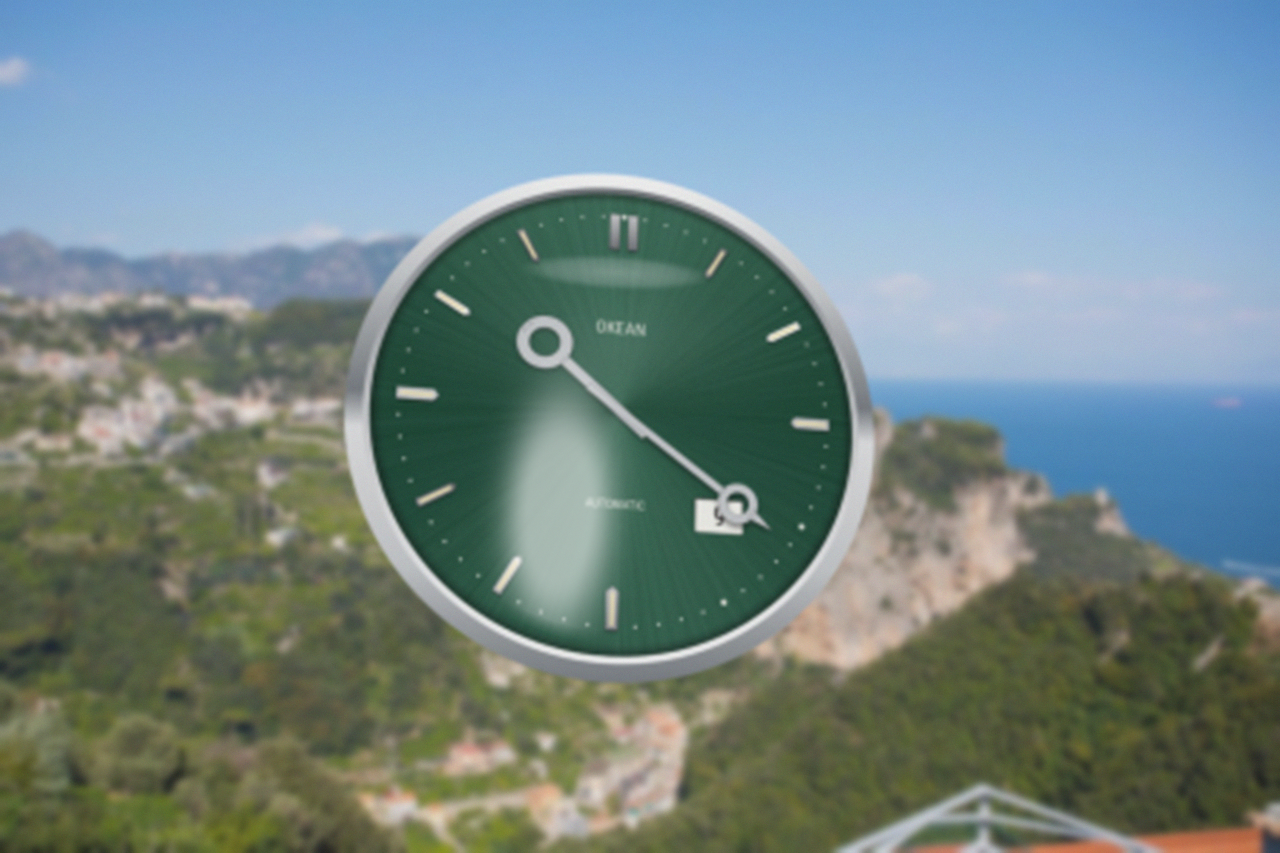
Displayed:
h=10 m=21
